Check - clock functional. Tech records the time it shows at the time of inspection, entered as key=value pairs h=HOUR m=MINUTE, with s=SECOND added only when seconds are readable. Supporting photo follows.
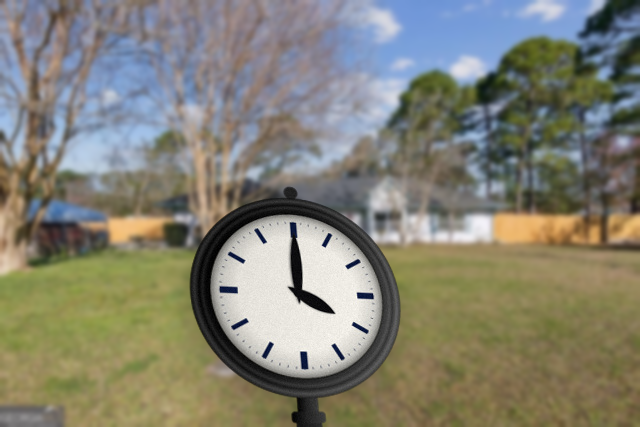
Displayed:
h=4 m=0
